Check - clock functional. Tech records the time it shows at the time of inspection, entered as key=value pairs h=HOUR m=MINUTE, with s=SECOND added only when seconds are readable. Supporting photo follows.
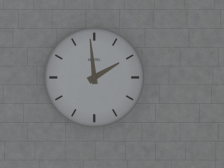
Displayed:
h=1 m=59
